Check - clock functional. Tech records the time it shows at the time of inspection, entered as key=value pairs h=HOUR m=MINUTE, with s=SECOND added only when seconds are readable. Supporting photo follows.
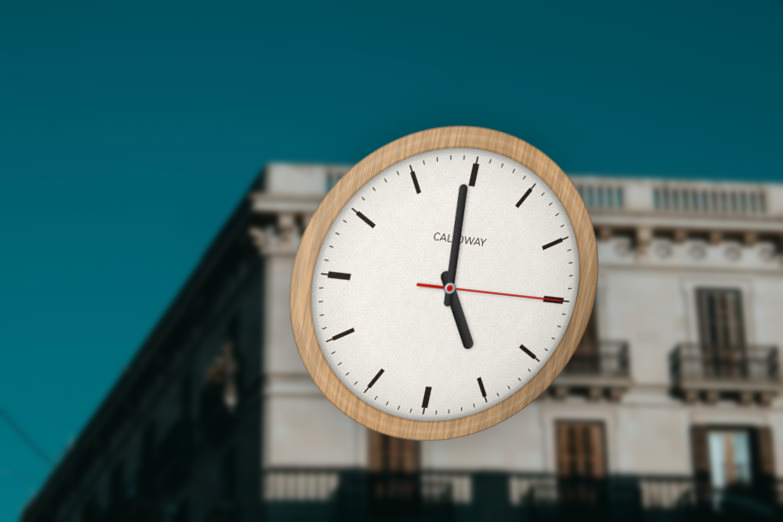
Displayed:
h=4 m=59 s=15
